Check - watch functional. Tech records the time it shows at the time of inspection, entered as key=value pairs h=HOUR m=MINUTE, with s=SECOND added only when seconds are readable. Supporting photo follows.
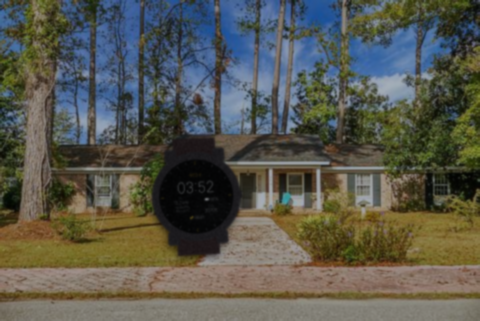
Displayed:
h=3 m=52
